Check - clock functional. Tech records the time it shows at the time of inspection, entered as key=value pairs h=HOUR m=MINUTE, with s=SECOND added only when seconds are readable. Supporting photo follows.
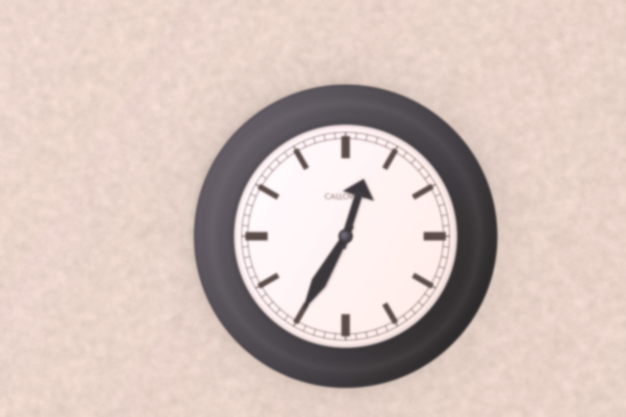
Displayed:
h=12 m=35
